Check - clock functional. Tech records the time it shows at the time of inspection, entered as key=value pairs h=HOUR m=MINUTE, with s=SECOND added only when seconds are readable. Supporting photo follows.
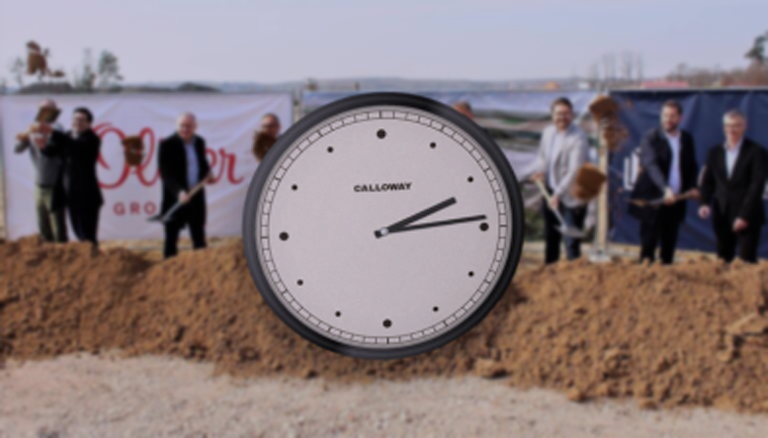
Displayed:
h=2 m=14
